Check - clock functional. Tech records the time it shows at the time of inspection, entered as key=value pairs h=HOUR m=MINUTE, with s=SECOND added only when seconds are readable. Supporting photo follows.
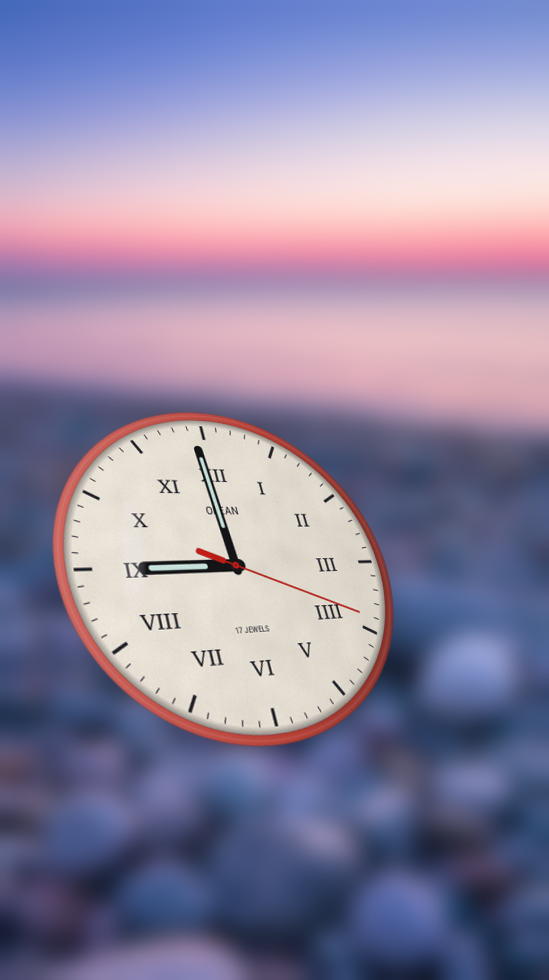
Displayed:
h=8 m=59 s=19
